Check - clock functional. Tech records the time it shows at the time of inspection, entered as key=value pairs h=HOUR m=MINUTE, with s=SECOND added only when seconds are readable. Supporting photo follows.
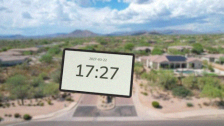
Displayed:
h=17 m=27
